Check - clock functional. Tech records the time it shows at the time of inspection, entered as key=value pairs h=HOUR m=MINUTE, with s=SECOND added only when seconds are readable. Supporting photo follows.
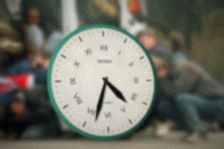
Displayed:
h=4 m=33
